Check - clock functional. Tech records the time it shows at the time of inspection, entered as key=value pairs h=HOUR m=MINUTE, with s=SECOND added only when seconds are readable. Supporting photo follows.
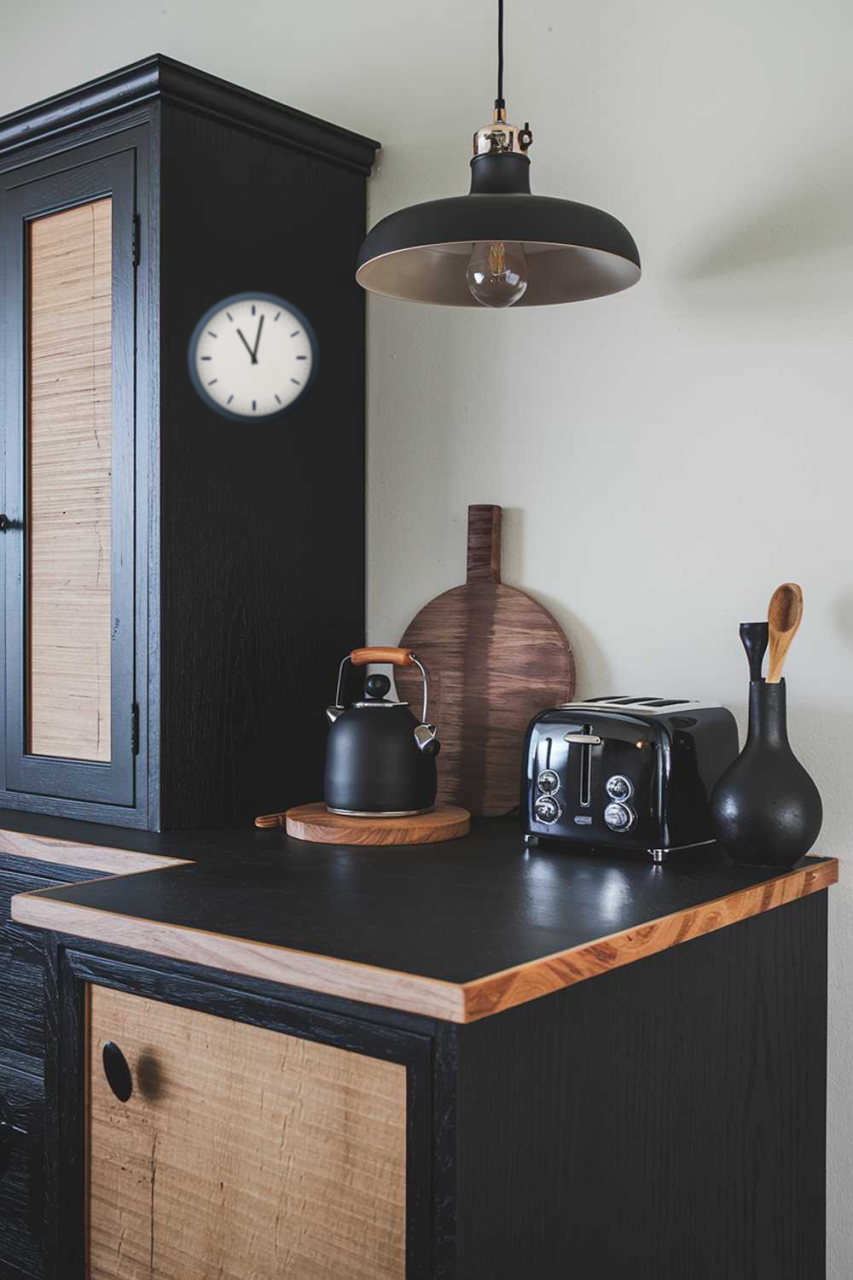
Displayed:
h=11 m=2
